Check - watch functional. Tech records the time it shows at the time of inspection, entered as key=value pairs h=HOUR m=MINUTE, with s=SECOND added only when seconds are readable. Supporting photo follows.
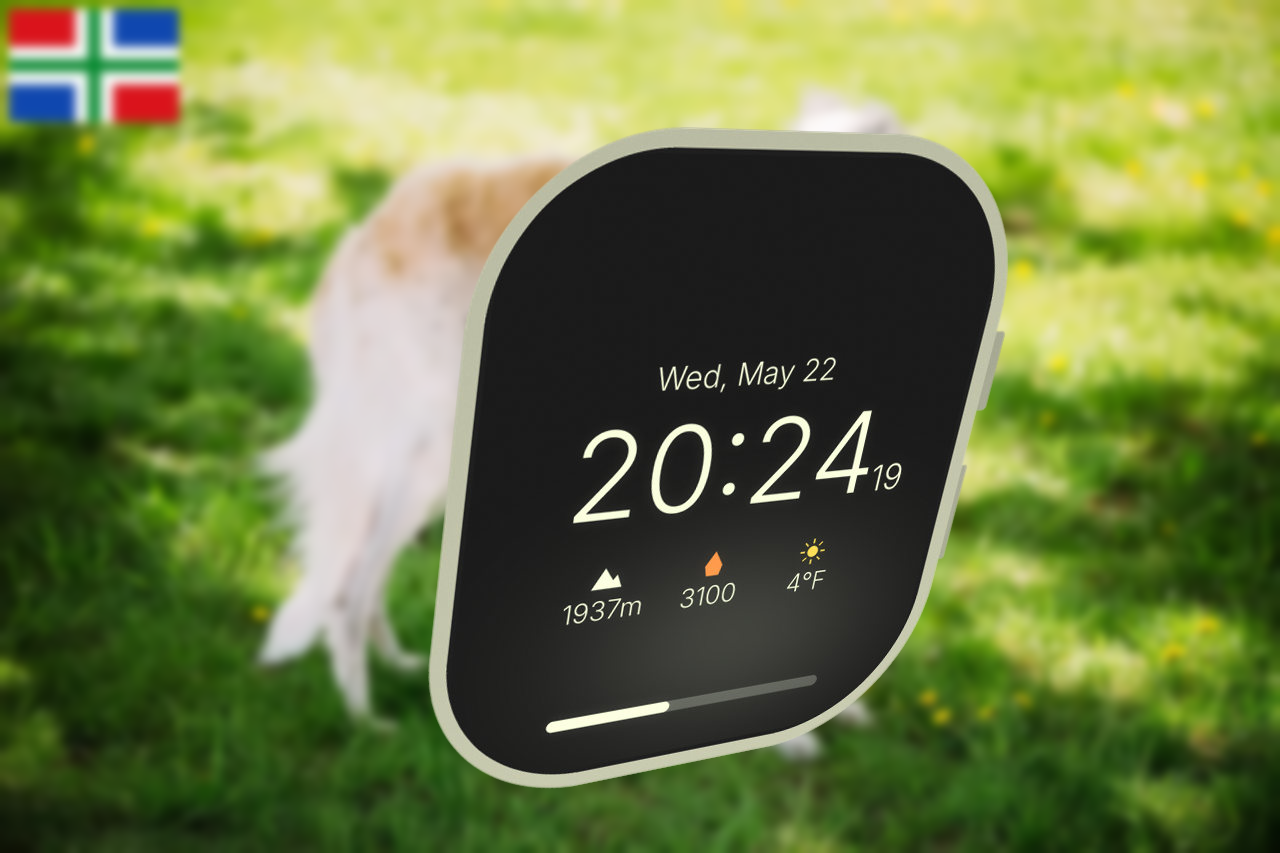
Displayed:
h=20 m=24 s=19
